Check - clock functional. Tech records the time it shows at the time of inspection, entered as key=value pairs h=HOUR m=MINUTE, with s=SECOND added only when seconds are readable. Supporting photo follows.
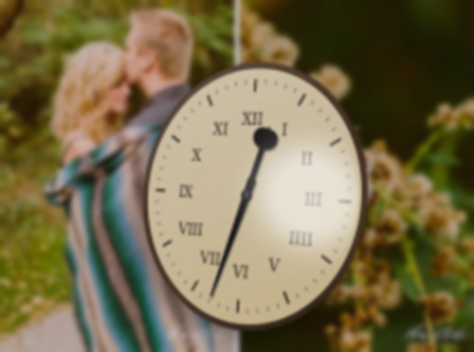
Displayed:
h=12 m=33
